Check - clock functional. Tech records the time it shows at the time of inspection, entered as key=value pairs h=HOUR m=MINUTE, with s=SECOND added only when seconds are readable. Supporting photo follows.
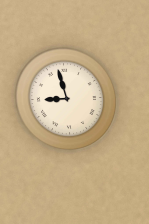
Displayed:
h=8 m=58
